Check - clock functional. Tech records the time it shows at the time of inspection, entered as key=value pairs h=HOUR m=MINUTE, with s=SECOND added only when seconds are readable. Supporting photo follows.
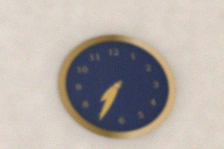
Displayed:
h=7 m=35
